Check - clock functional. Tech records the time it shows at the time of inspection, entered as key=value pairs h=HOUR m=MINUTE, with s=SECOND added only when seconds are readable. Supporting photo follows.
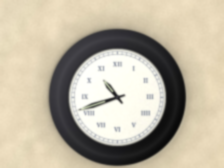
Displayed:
h=10 m=42
